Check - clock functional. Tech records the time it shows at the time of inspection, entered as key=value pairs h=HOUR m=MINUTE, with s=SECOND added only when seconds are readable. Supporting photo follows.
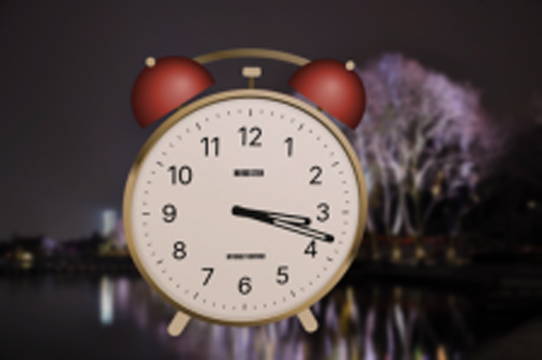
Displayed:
h=3 m=18
